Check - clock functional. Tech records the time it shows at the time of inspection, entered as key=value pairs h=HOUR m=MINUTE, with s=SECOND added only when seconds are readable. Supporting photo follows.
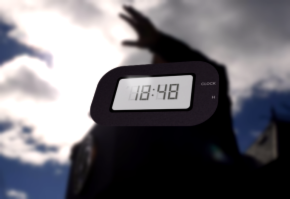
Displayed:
h=18 m=48
